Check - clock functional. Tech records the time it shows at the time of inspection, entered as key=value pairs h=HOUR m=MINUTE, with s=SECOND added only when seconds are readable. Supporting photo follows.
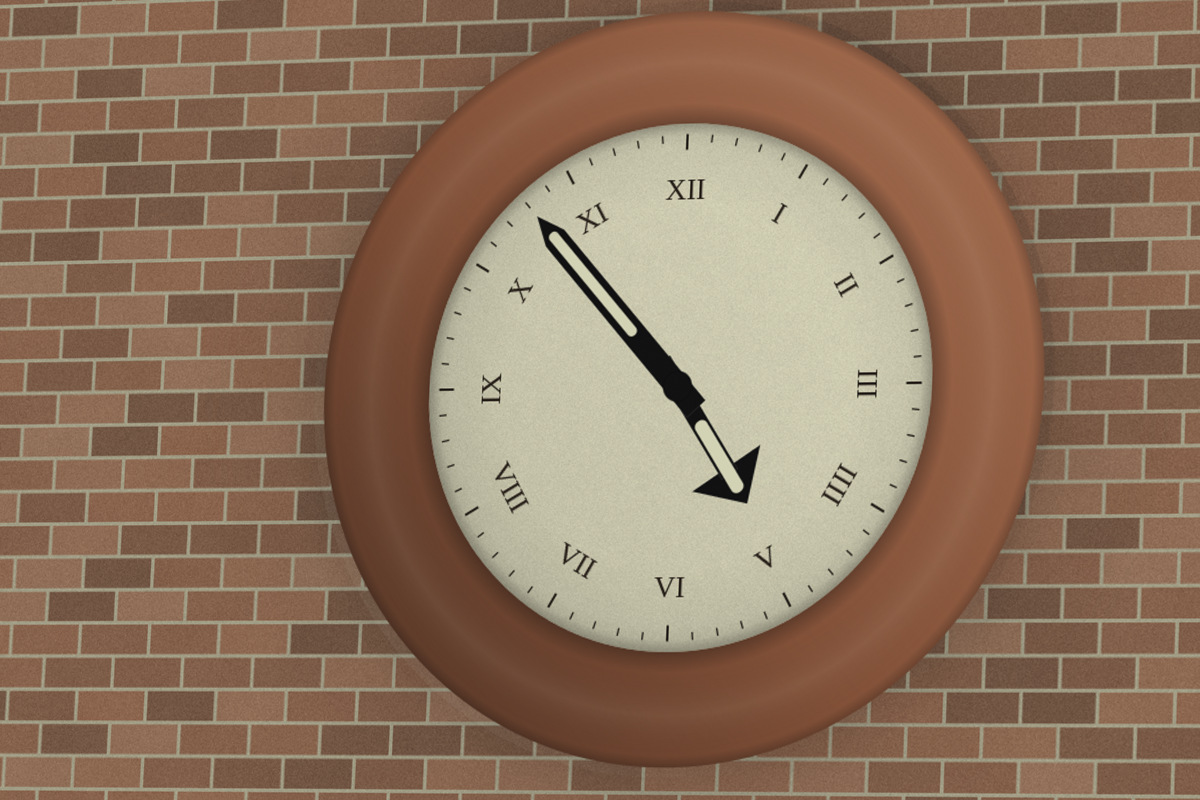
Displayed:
h=4 m=53
